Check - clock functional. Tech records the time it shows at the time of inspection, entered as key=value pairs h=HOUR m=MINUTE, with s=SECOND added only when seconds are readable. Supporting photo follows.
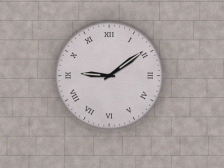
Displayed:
h=9 m=9
